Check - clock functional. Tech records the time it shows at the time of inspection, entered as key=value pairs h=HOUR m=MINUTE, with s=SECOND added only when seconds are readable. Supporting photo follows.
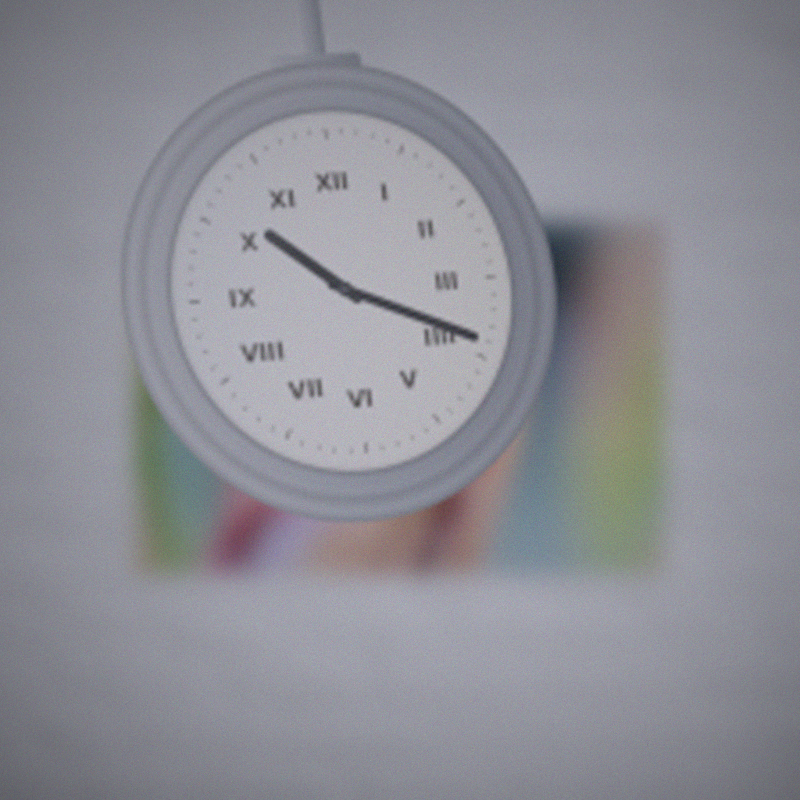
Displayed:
h=10 m=19
